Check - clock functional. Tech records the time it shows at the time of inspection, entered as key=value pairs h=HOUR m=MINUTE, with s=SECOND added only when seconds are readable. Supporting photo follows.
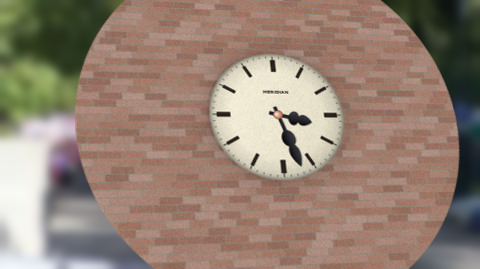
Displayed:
h=3 m=27
